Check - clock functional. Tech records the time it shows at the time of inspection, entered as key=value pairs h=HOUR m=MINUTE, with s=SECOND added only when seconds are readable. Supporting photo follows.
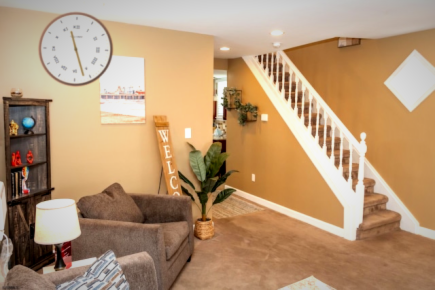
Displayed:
h=11 m=27
